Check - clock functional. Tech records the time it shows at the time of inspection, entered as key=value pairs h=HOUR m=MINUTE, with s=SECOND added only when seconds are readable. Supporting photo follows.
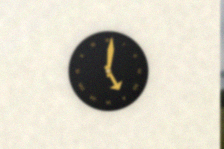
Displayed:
h=5 m=1
